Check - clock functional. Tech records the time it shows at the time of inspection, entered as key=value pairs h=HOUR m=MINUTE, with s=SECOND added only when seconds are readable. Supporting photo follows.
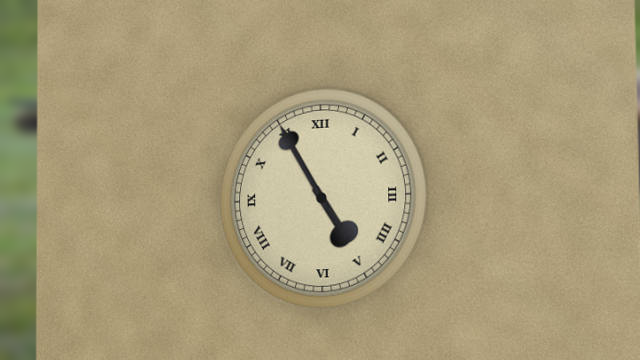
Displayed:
h=4 m=55
